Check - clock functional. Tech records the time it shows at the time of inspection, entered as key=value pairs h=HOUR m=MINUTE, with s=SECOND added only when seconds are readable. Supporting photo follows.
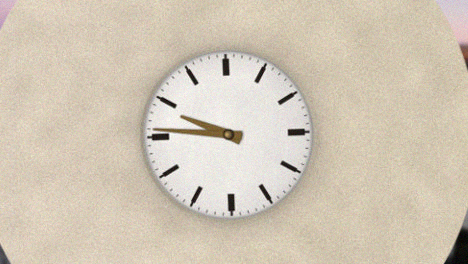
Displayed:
h=9 m=46
